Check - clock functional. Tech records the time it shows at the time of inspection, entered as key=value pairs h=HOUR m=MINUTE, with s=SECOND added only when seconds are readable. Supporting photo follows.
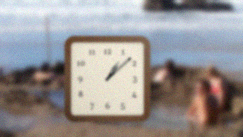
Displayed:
h=1 m=8
